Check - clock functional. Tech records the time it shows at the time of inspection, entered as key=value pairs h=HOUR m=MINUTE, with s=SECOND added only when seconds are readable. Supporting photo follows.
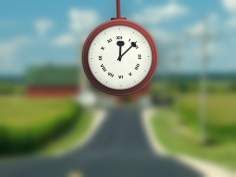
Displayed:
h=12 m=8
